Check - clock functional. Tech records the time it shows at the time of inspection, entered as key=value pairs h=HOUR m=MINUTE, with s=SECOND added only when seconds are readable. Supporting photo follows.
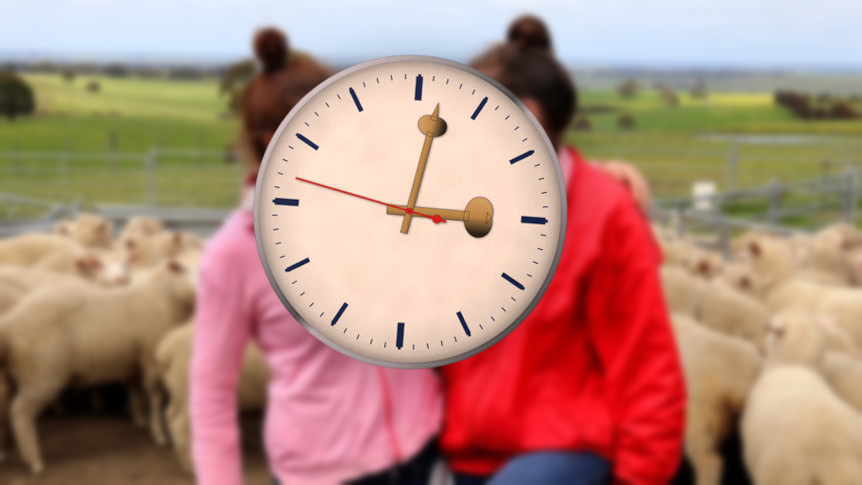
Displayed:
h=3 m=1 s=47
